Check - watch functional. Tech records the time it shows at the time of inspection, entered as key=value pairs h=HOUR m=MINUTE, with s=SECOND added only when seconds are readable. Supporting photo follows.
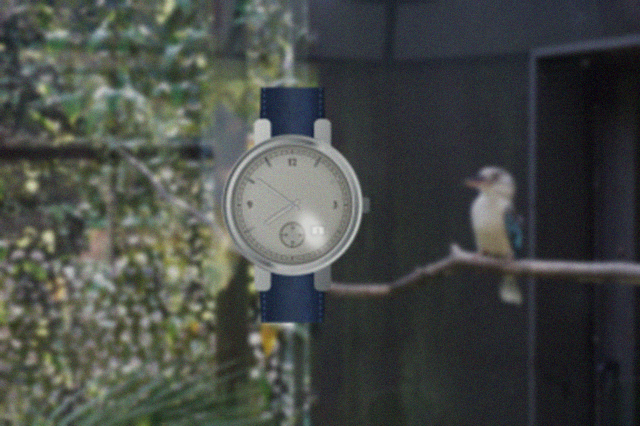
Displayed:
h=7 m=51
